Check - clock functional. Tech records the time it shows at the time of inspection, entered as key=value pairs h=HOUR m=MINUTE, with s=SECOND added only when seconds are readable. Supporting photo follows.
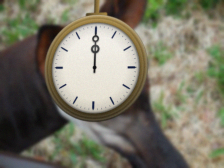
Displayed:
h=12 m=0
